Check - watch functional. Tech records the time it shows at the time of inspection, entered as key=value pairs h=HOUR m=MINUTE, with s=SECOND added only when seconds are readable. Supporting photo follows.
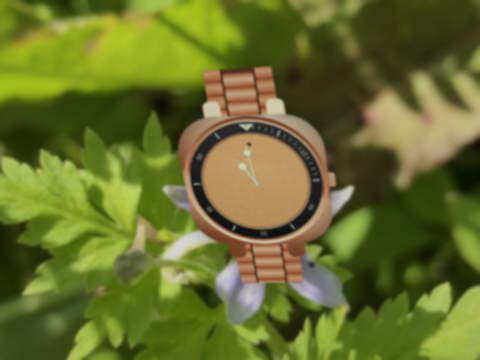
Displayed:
h=10 m=59
